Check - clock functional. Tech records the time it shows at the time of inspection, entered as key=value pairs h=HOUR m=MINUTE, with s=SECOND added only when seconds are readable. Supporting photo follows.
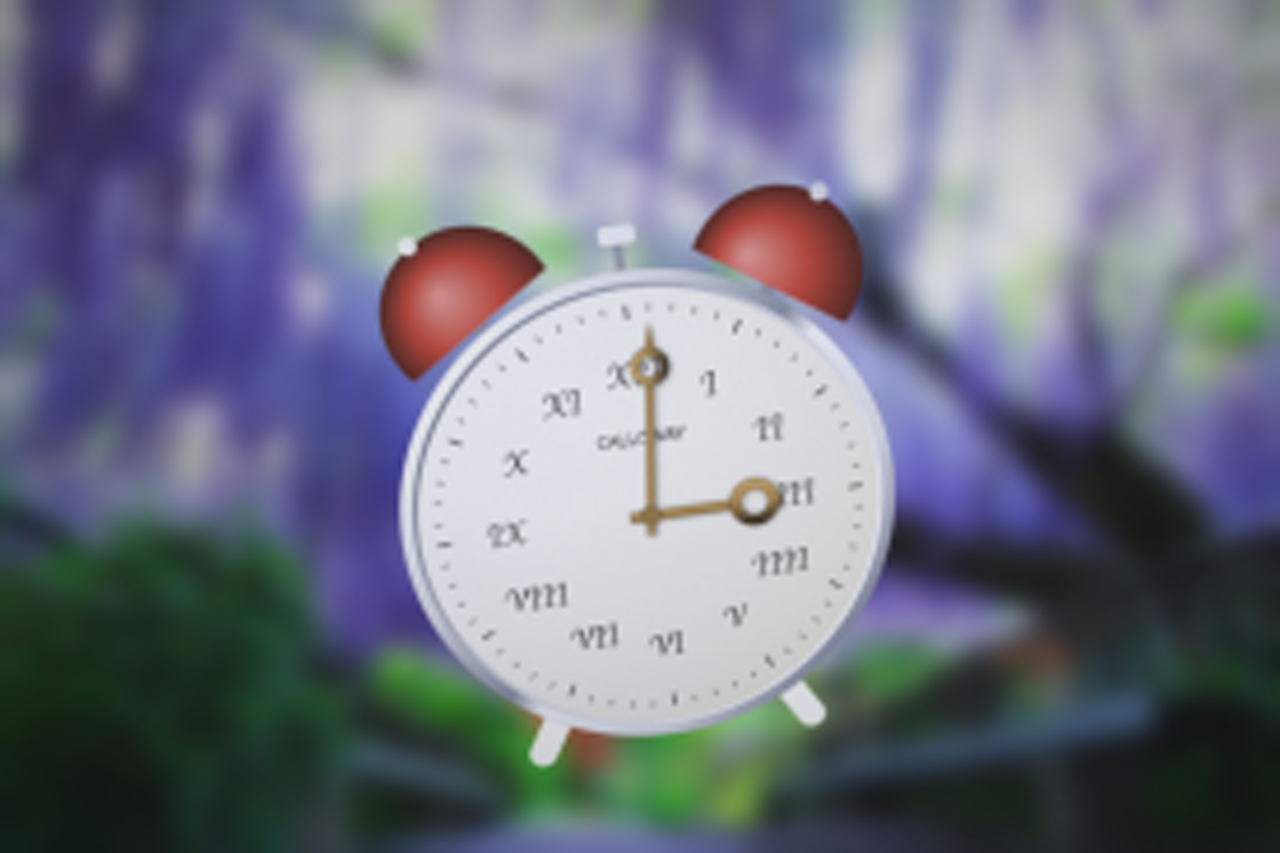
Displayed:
h=3 m=1
